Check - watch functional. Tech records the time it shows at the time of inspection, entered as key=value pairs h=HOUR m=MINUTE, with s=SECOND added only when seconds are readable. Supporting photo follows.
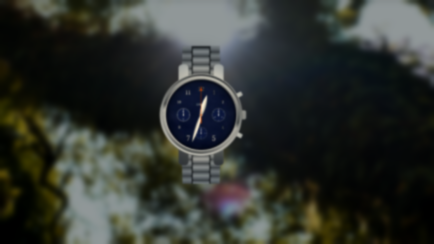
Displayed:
h=12 m=33
